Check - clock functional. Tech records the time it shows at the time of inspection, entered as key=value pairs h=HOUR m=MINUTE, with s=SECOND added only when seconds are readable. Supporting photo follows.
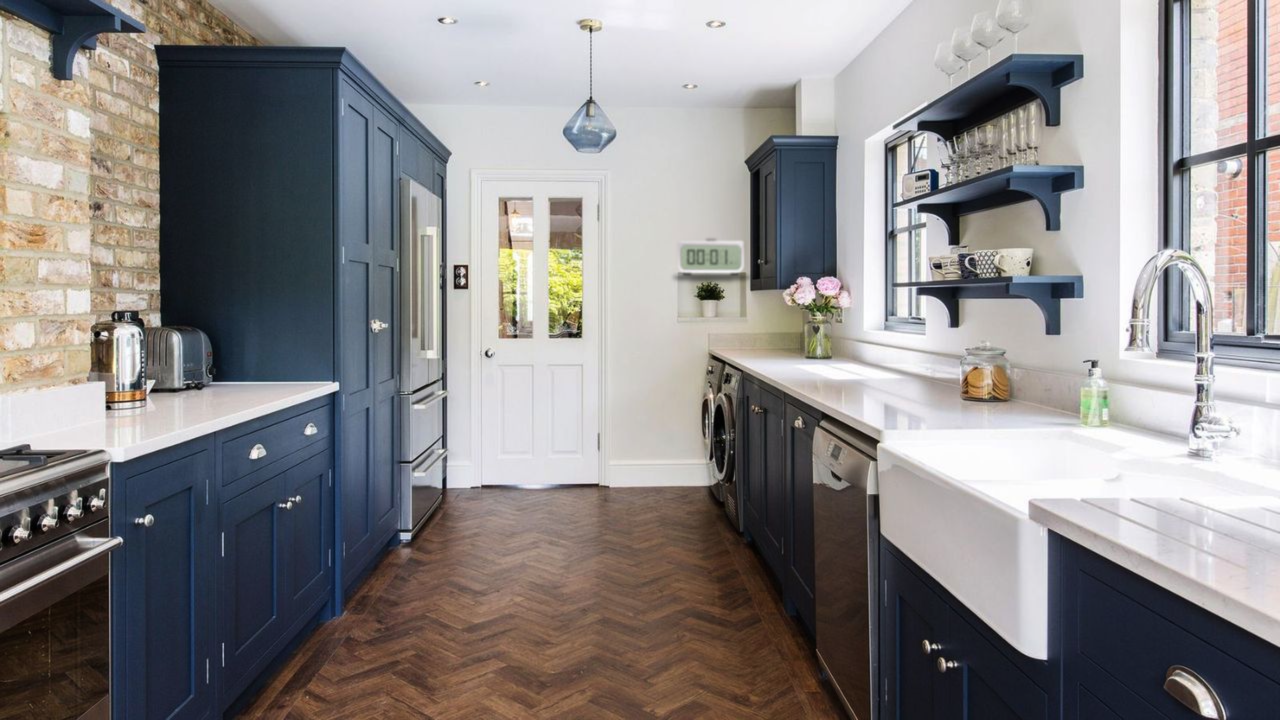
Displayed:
h=0 m=1
